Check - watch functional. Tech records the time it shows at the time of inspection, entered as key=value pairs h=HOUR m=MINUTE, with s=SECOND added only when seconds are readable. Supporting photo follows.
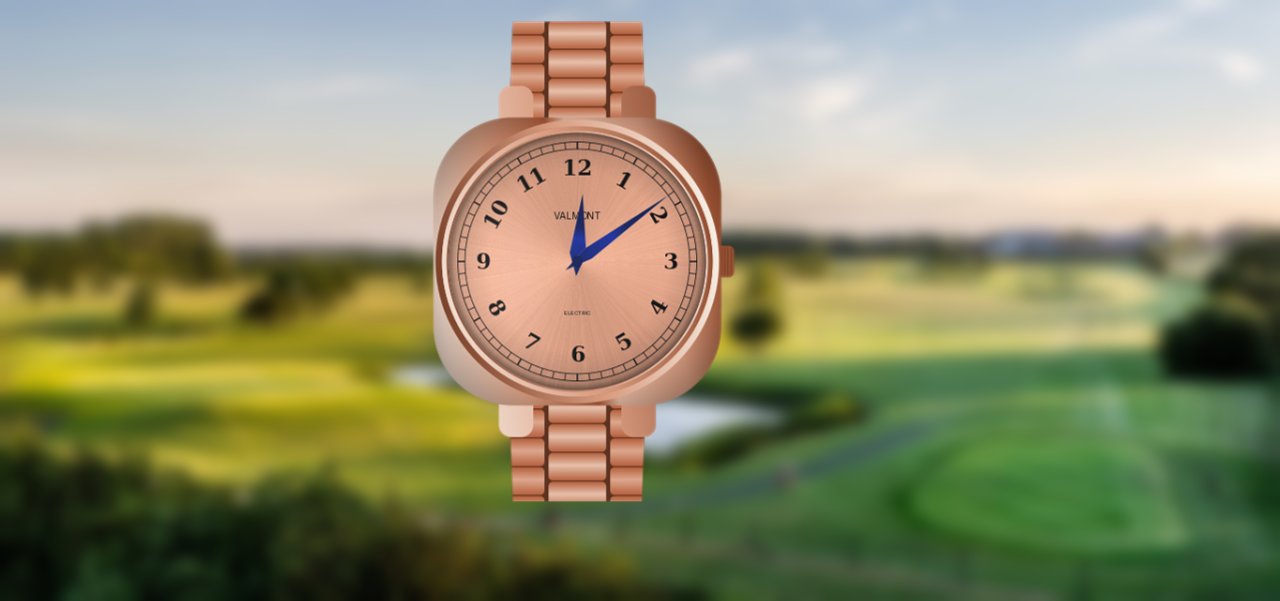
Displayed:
h=12 m=9
